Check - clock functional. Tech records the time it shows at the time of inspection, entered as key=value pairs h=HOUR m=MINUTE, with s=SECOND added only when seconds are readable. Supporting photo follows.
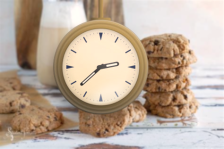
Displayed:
h=2 m=38
